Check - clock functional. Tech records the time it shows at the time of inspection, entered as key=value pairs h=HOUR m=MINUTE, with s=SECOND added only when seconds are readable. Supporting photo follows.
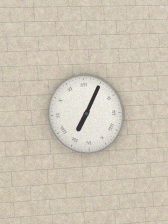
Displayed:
h=7 m=5
